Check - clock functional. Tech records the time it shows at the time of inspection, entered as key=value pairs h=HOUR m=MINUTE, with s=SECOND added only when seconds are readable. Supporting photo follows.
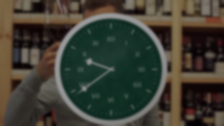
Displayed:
h=9 m=39
